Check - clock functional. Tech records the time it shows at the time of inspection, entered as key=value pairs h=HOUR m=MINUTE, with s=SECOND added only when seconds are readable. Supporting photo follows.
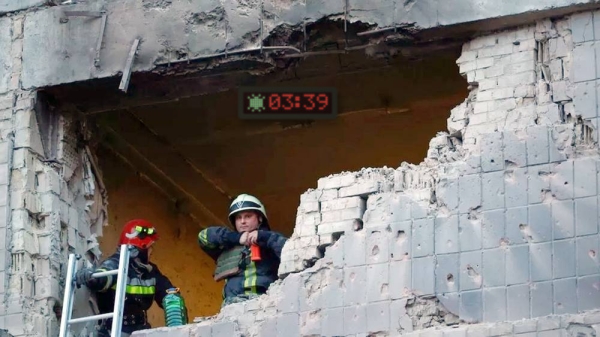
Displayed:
h=3 m=39
